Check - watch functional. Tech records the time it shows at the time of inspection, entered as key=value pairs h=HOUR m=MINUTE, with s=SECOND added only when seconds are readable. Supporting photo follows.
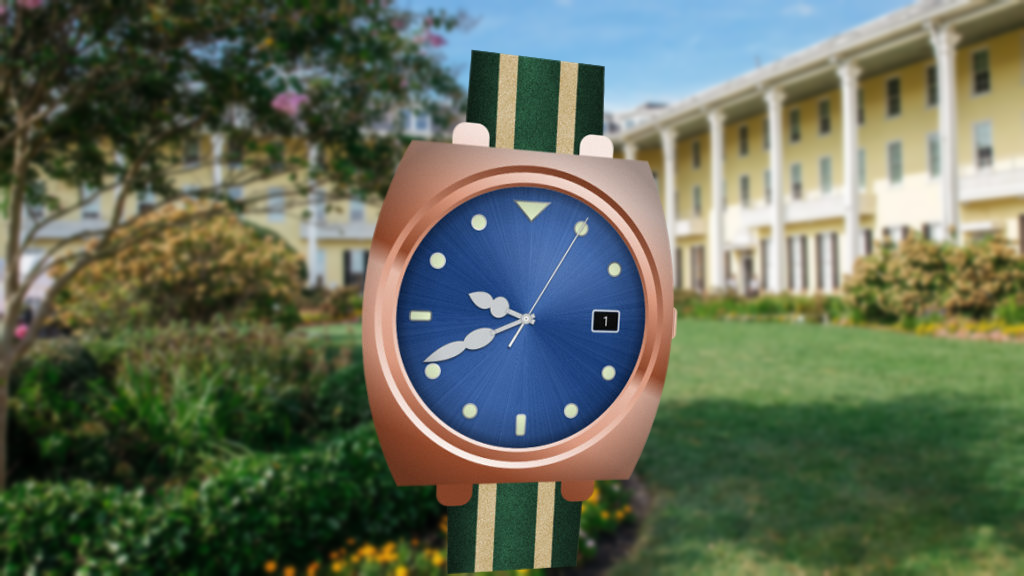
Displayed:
h=9 m=41 s=5
